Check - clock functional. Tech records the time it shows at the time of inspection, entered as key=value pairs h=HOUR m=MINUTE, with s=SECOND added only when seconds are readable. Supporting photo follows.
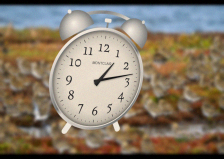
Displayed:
h=1 m=13
